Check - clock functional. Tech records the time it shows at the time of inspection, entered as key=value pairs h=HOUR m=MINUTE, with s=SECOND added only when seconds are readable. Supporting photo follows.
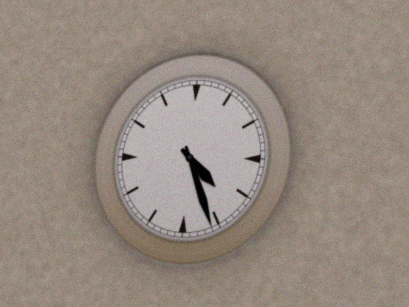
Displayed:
h=4 m=26
